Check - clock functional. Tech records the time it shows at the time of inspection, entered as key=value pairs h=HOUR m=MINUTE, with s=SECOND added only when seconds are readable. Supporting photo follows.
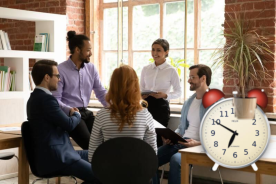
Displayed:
h=6 m=50
